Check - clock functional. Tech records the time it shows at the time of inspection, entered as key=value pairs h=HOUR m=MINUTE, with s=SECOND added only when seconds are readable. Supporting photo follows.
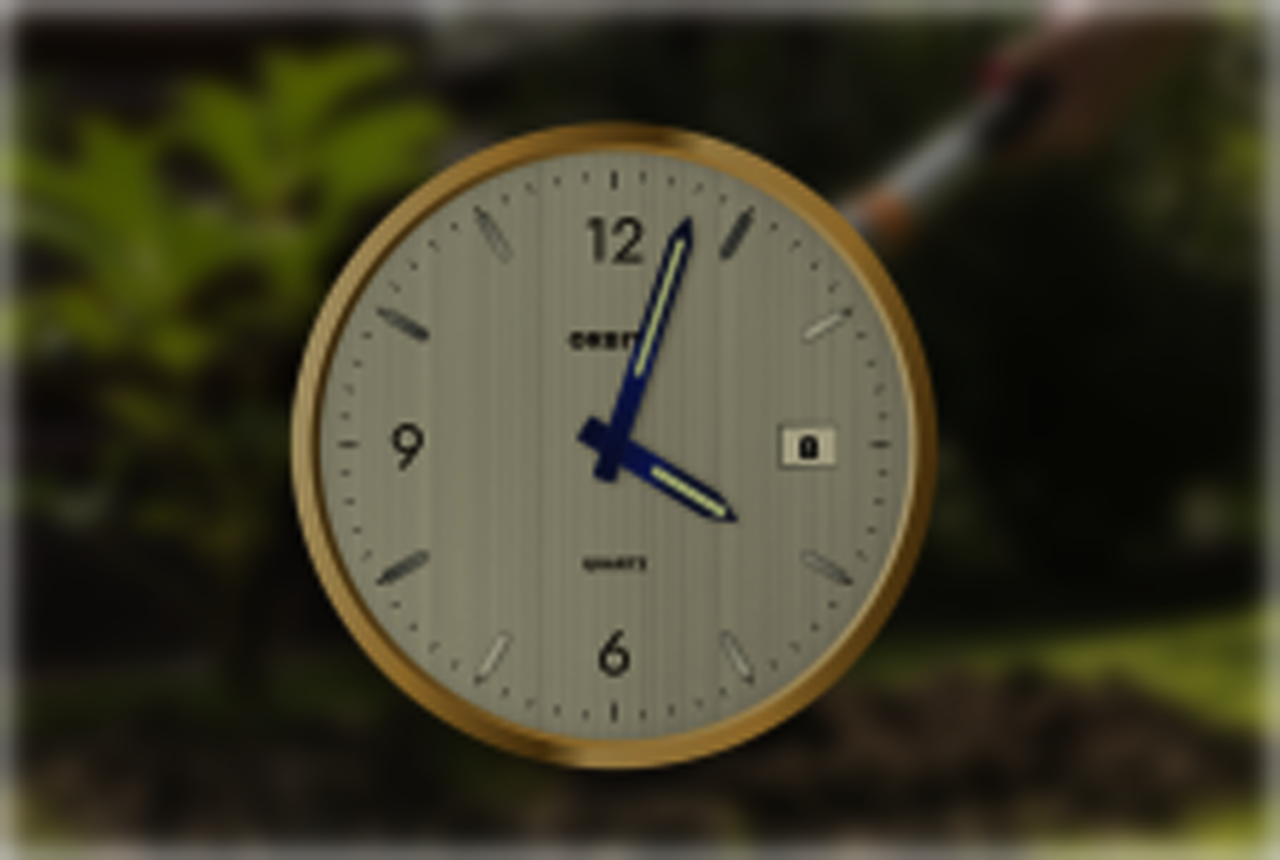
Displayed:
h=4 m=3
